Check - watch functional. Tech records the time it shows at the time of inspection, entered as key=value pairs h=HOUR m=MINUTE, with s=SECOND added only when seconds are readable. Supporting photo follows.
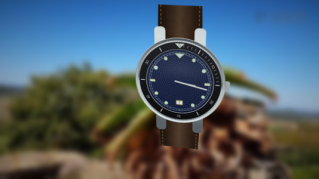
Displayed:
h=3 m=17
